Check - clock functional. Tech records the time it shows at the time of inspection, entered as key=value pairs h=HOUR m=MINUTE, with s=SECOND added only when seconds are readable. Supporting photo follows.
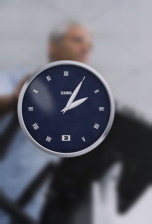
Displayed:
h=2 m=5
